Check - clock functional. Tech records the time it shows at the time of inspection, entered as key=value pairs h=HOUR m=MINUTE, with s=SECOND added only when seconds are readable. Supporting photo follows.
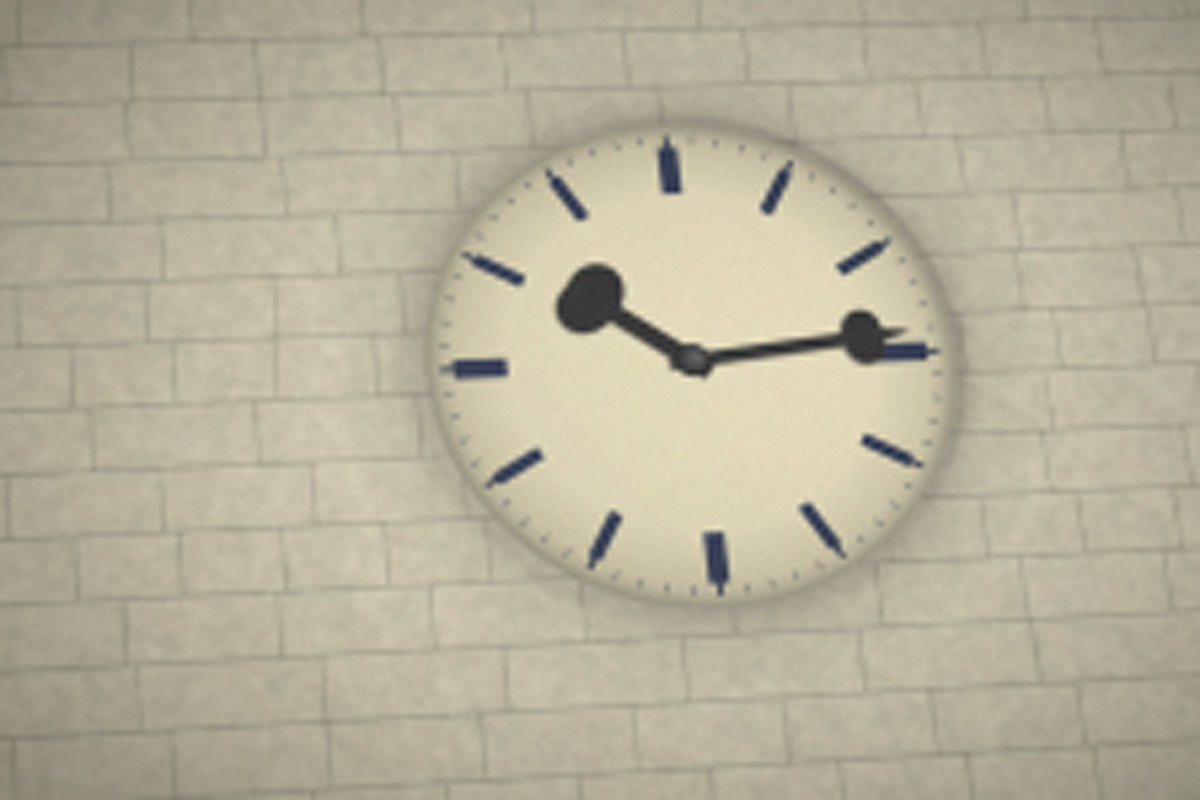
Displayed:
h=10 m=14
